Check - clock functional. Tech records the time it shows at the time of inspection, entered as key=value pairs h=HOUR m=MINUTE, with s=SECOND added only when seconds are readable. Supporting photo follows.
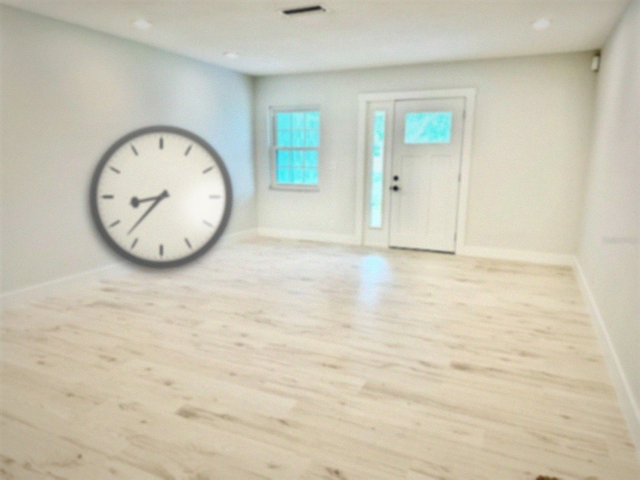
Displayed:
h=8 m=37
